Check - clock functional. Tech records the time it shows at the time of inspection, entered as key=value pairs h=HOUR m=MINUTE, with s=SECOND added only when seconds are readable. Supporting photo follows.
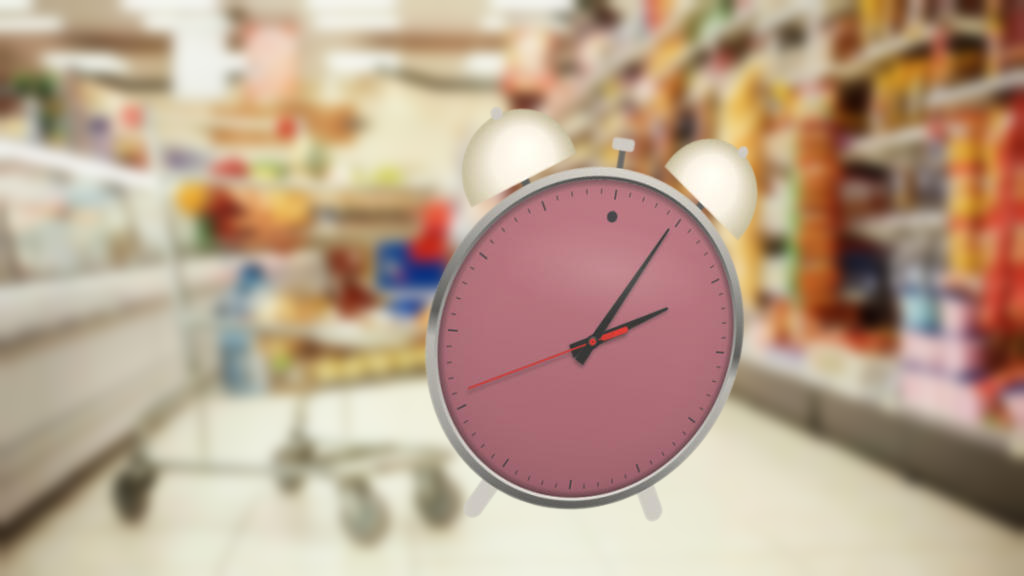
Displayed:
h=2 m=4 s=41
